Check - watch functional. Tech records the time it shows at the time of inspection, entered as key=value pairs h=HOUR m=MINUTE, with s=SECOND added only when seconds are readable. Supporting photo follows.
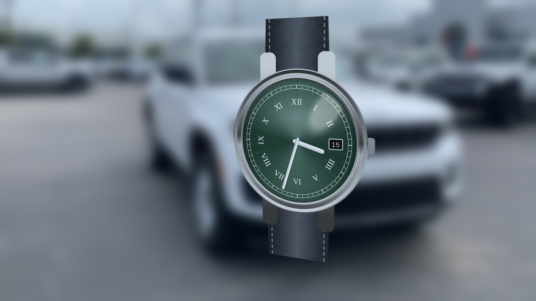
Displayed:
h=3 m=33
